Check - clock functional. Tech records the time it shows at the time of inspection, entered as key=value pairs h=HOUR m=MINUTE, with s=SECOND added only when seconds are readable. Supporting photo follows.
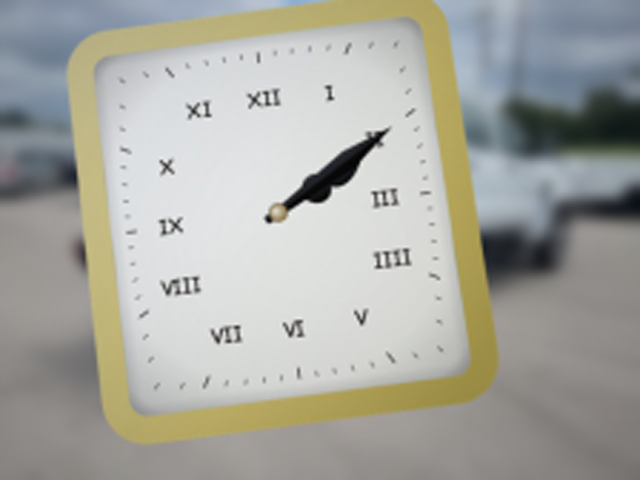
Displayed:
h=2 m=10
